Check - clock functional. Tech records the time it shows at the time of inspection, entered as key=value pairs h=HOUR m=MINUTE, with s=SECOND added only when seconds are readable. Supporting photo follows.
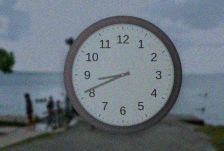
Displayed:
h=8 m=41
